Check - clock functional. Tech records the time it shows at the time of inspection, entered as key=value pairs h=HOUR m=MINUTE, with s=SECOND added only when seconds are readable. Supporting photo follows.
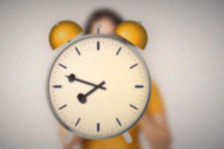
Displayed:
h=7 m=48
